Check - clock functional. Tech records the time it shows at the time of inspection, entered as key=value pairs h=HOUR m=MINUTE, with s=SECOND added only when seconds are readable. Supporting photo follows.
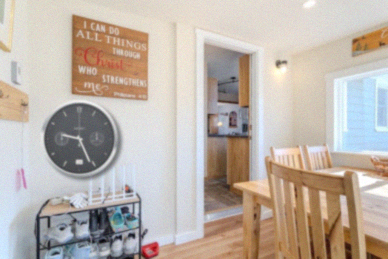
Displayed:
h=9 m=26
